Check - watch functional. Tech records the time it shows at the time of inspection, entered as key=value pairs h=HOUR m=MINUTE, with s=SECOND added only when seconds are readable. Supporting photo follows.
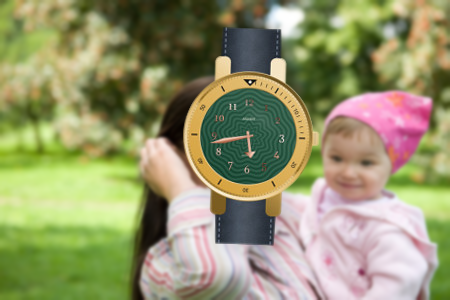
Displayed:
h=5 m=43
